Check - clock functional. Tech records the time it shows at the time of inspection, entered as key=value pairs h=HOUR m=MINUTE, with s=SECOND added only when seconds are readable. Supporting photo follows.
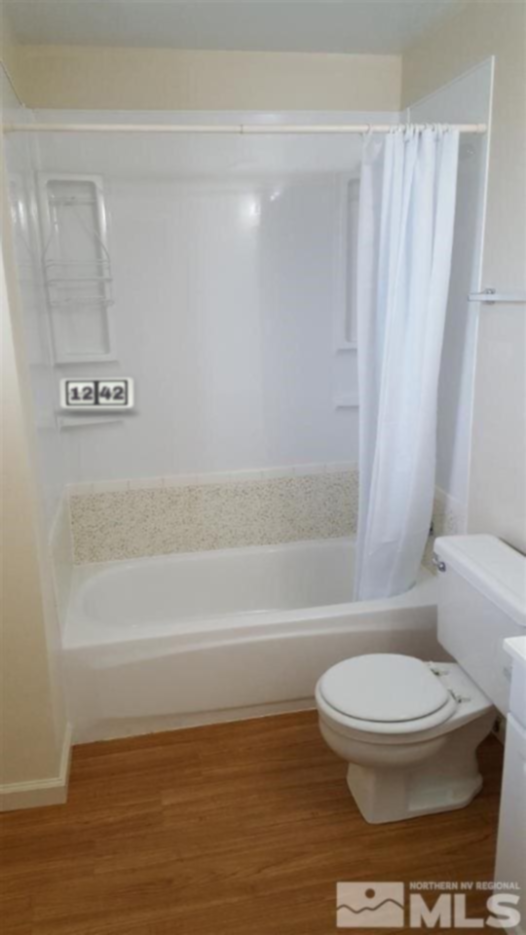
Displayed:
h=12 m=42
